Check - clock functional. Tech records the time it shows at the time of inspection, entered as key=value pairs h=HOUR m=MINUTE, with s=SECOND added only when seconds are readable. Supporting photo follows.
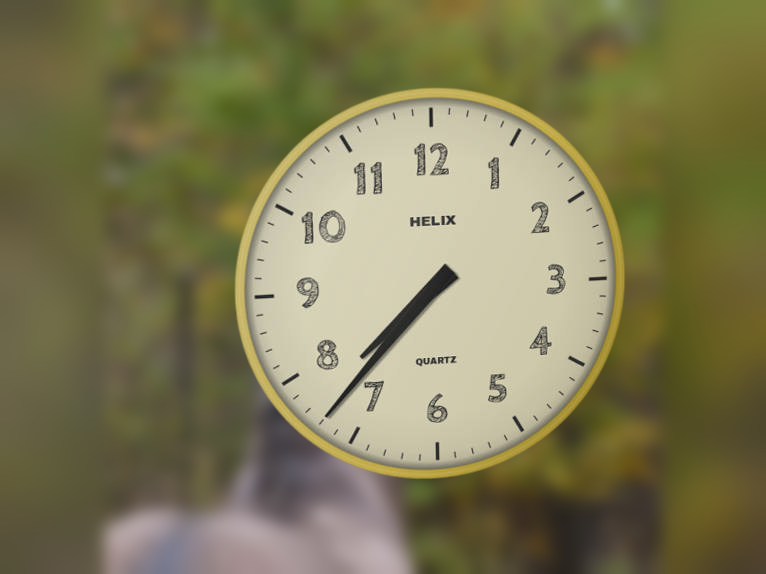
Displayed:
h=7 m=37
